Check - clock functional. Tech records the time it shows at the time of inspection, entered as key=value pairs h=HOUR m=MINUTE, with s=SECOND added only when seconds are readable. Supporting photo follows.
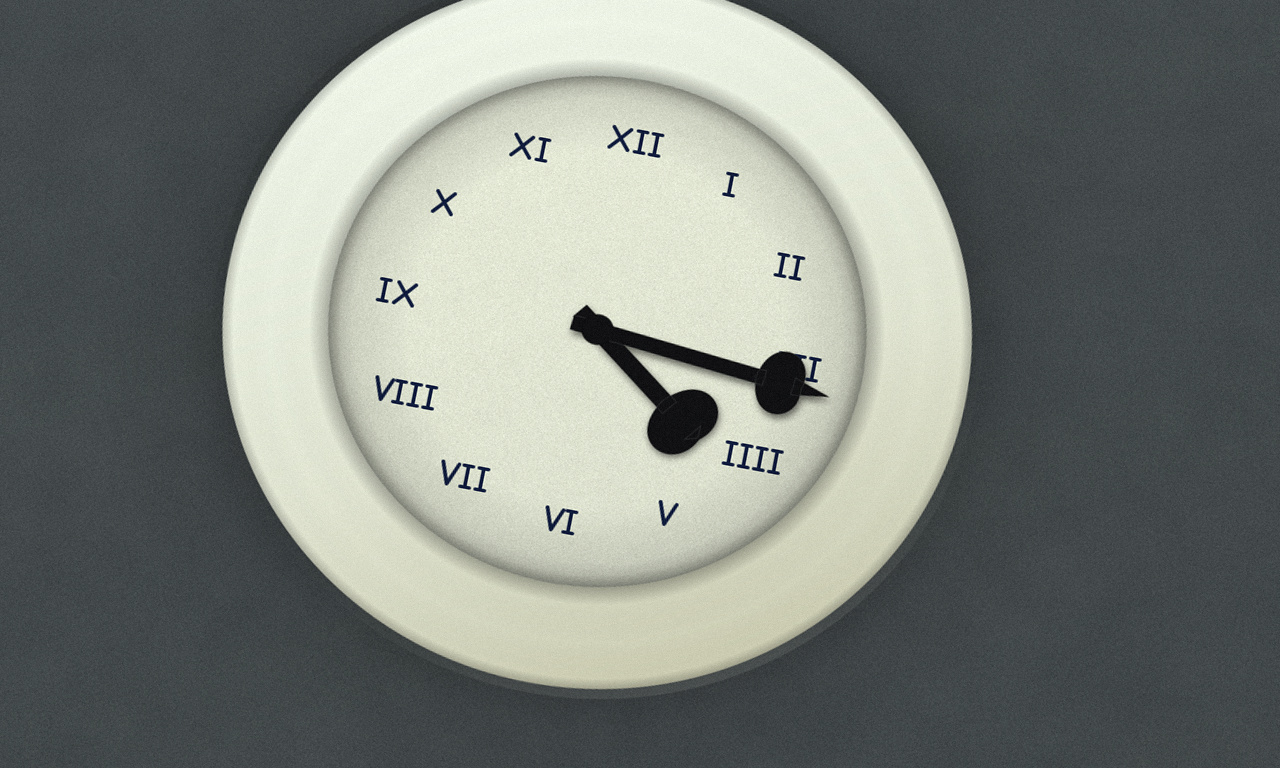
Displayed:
h=4 m=16
